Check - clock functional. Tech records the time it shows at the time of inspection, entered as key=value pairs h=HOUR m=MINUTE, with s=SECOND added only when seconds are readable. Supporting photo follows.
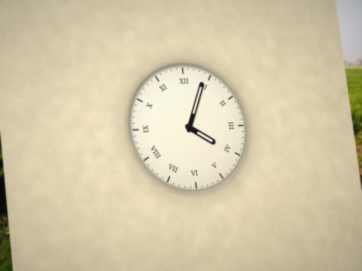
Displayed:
h=4 m=4
